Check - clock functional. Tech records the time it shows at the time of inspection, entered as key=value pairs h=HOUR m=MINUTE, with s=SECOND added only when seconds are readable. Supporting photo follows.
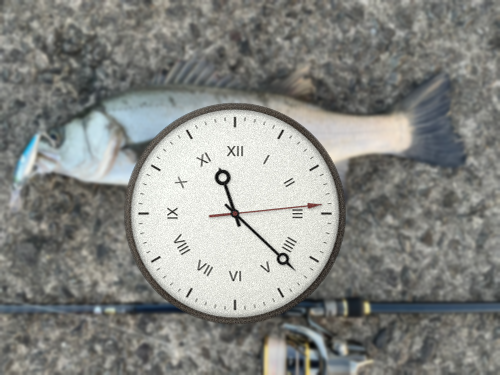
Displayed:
h=11 m=22 s=14
